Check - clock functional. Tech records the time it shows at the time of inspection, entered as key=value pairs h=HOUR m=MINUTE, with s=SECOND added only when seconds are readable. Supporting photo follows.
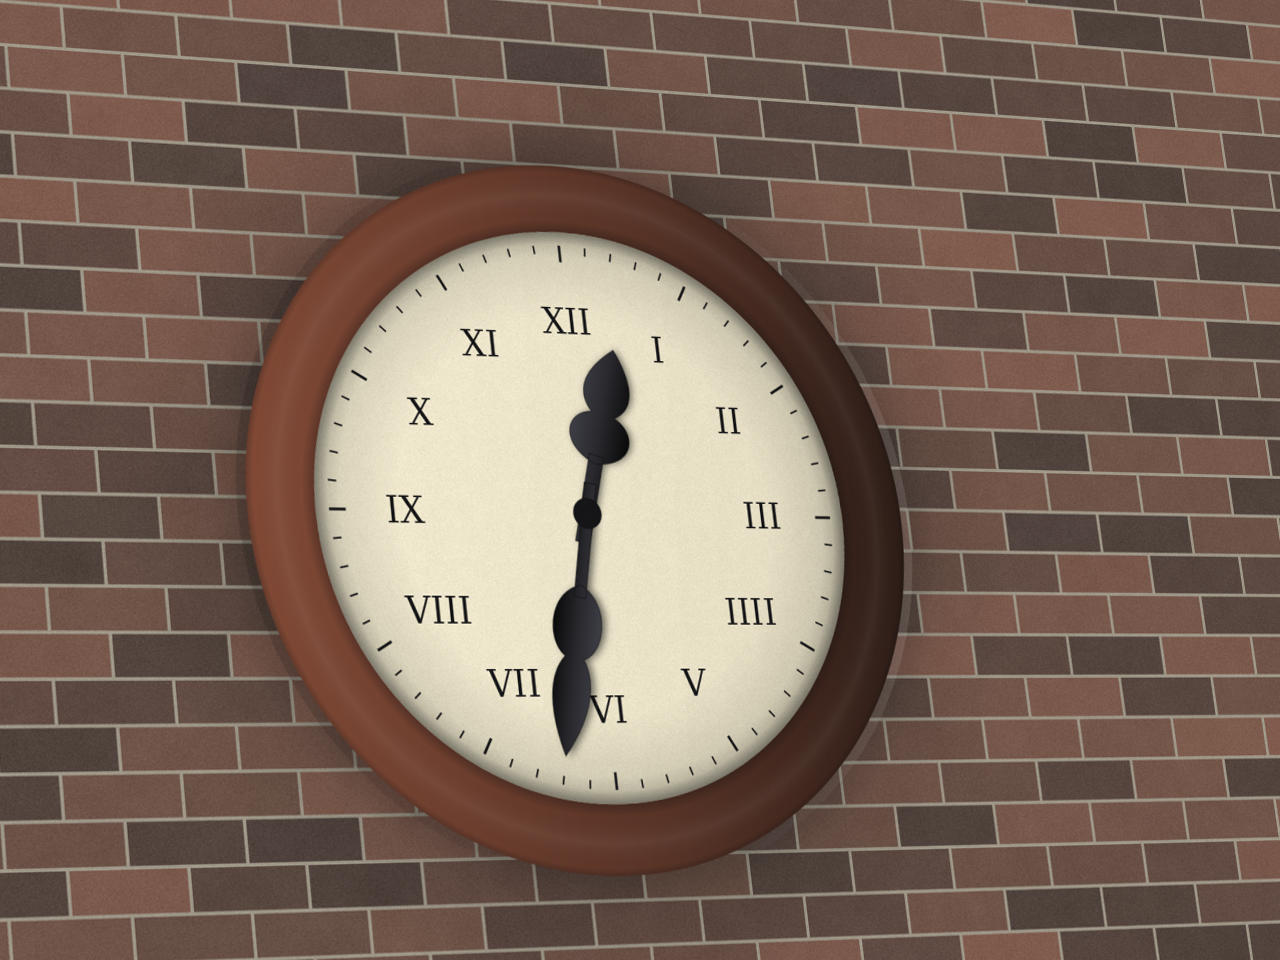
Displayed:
h=12 m=32
